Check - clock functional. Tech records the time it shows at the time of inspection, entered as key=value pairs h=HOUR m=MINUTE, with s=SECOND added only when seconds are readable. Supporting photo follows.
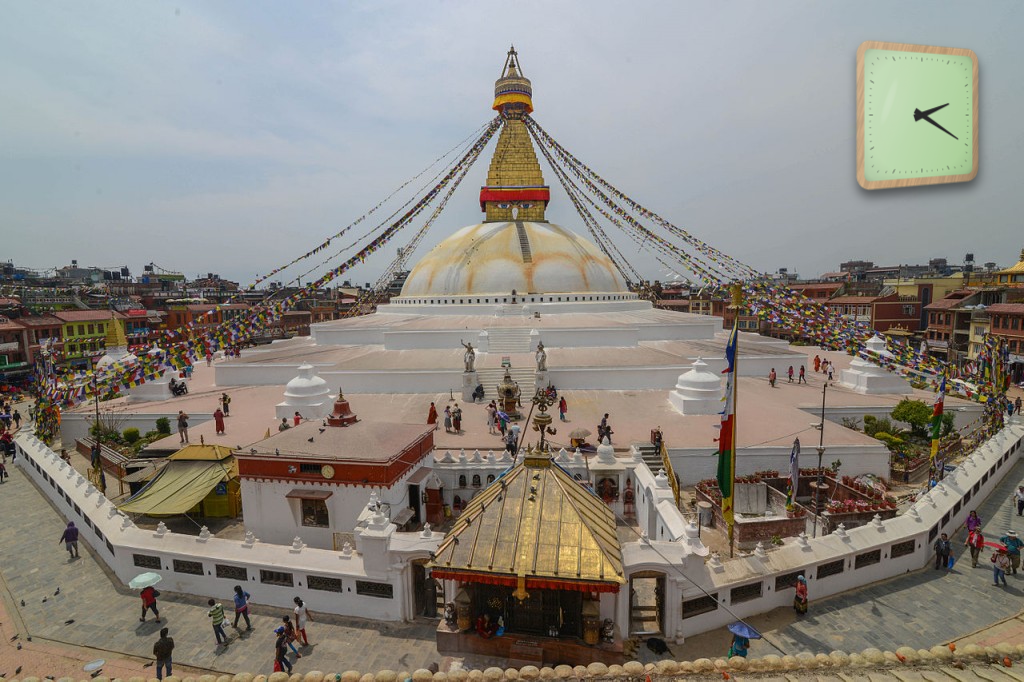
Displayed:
h=2 m=20
